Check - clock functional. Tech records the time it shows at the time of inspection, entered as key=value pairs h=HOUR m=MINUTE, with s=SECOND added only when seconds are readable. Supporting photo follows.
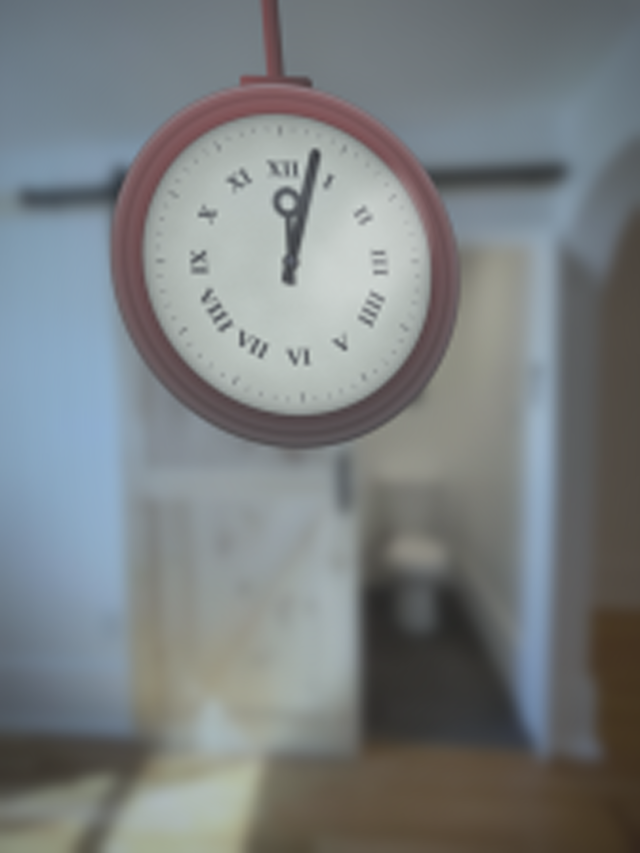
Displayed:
h=12 m=3
